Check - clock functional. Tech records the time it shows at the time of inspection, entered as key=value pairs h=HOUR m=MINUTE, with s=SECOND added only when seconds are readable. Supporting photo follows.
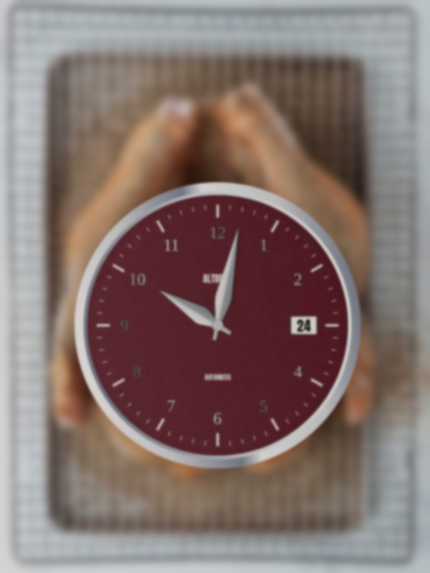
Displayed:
h=10 m=2
